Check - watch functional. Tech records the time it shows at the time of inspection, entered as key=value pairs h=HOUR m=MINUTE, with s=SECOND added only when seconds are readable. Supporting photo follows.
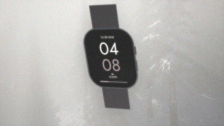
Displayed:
h=4 m=8
